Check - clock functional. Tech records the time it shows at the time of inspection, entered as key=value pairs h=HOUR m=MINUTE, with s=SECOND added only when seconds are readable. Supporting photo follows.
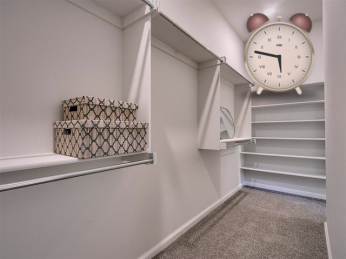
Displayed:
h=5 m=47
